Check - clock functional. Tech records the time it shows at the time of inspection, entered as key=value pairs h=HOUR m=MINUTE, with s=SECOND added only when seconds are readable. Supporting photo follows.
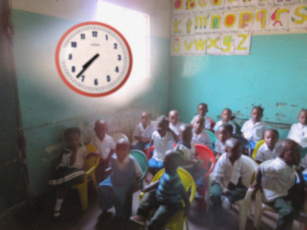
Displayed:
h=7 m=37
